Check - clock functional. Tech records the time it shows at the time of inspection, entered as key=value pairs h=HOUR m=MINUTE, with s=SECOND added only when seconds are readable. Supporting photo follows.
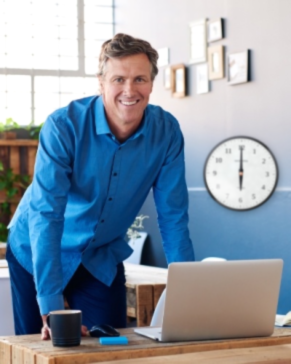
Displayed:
h=6 m=0
